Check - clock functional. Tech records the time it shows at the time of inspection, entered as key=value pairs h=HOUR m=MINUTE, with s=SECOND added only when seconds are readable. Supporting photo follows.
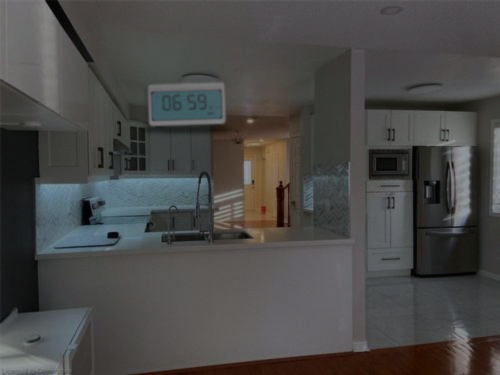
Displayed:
h=6 m=59
